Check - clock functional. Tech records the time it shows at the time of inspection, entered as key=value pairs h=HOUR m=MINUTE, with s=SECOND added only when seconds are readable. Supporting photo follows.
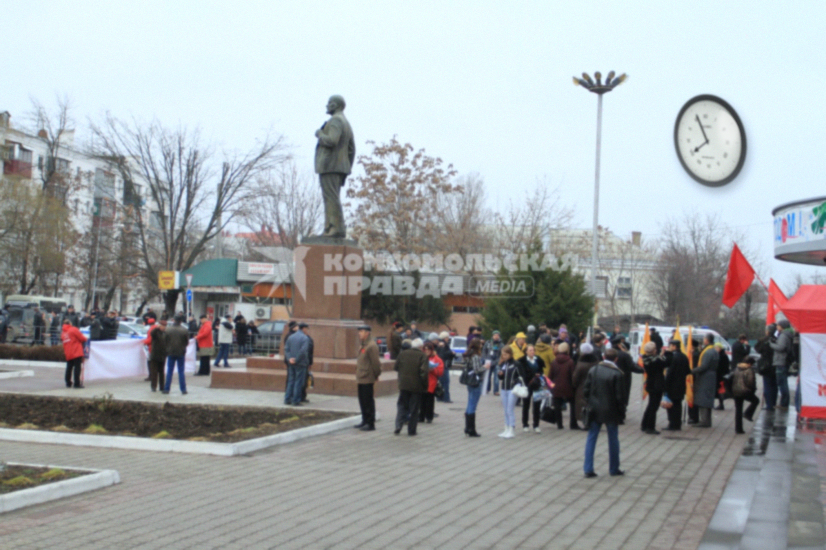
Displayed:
h=7 m=56
